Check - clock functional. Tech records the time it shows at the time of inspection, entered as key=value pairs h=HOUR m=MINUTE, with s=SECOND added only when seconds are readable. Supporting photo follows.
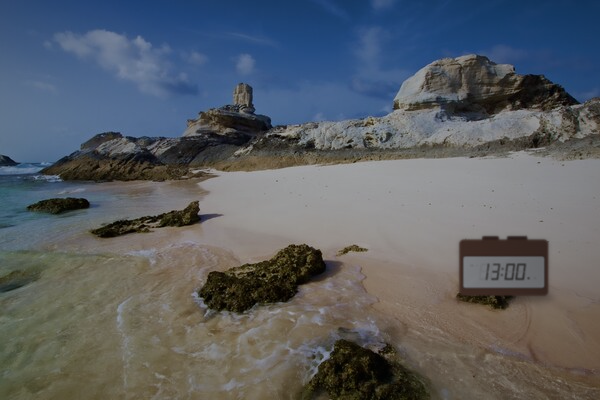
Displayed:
h=13 m=0
